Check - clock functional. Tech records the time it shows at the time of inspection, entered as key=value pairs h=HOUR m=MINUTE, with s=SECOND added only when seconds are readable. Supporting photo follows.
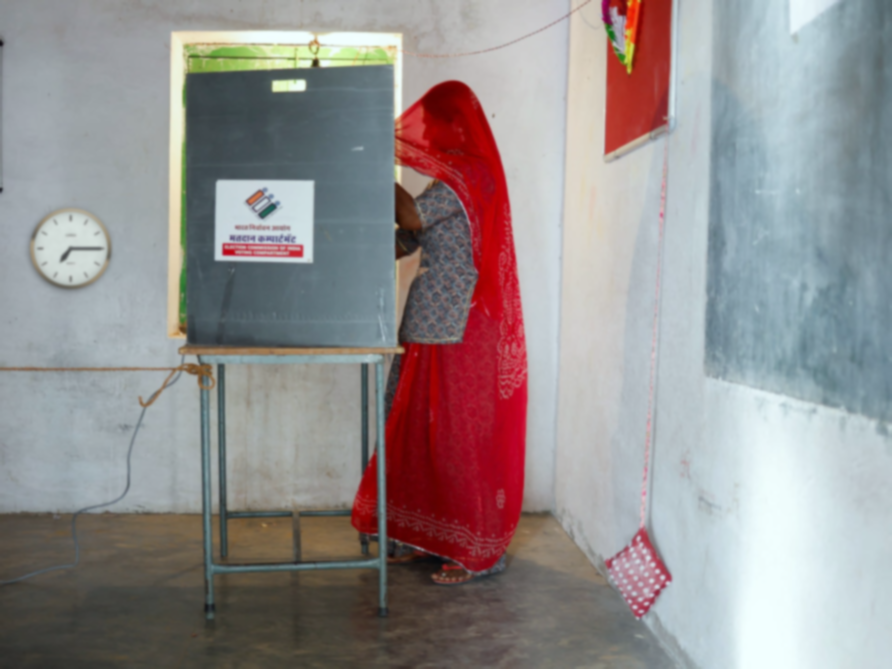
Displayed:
h=7 m=15
